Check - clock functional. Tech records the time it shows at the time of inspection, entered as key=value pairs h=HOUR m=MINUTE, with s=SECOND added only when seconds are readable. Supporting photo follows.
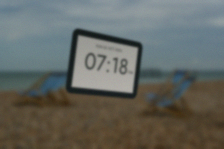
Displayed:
h=7 m=18
